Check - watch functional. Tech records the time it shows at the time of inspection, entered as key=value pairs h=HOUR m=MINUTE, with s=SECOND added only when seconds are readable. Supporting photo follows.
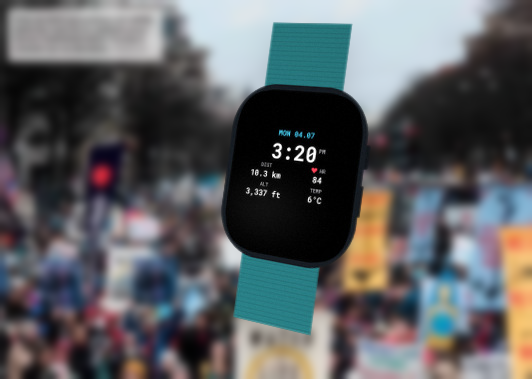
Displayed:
h=3 m=20
